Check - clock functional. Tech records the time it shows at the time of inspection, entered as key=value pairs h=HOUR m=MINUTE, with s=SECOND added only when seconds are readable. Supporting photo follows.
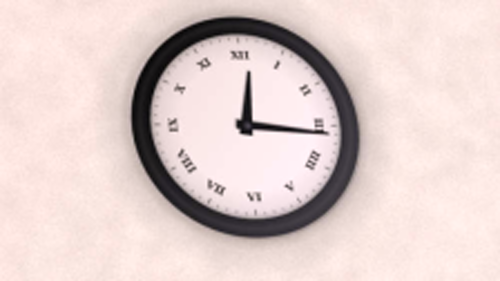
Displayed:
h=12 m=16
